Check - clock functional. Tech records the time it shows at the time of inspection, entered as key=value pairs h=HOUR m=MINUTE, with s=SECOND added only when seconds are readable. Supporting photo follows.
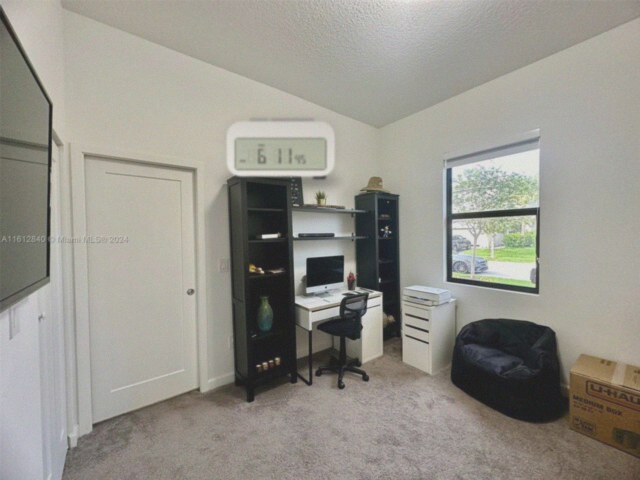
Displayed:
h=6 m=11
